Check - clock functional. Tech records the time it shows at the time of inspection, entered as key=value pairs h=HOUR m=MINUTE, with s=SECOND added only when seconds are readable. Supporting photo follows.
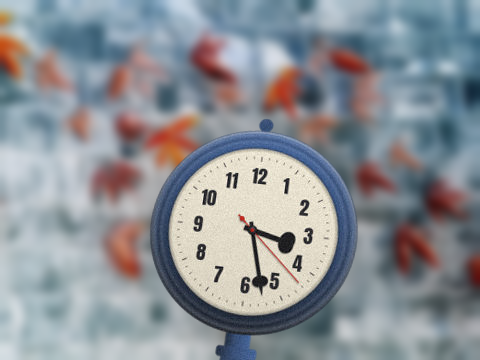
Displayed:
h=3 m=27 s=22
